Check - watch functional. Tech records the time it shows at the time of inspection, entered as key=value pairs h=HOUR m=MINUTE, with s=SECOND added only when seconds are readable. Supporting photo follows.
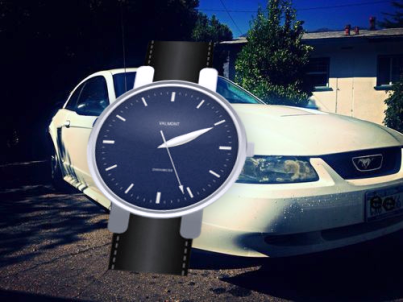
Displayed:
h=2 m=10 s=26
